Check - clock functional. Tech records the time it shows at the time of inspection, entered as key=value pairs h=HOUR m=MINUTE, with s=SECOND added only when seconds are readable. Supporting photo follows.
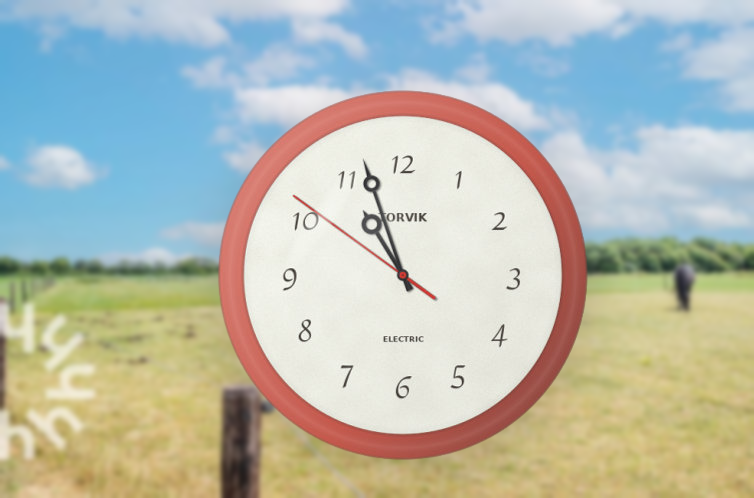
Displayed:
h=10 m=56 s=51
